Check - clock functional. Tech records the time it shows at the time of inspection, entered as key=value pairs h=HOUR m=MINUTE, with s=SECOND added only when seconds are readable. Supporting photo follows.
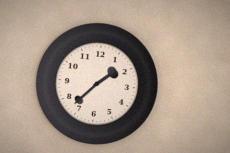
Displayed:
h=1 m=37
